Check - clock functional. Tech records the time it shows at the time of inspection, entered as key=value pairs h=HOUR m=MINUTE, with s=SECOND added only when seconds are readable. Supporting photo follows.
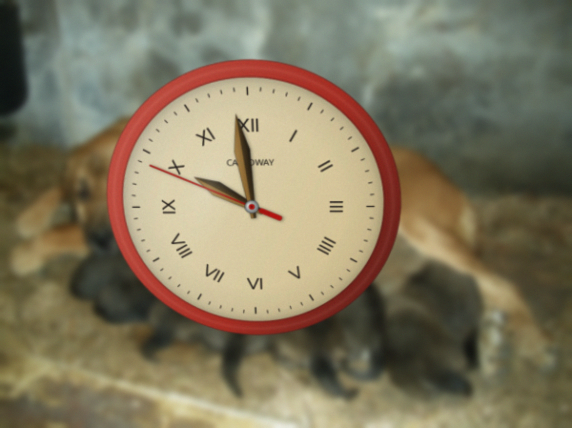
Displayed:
h=9 m=58 s=49
